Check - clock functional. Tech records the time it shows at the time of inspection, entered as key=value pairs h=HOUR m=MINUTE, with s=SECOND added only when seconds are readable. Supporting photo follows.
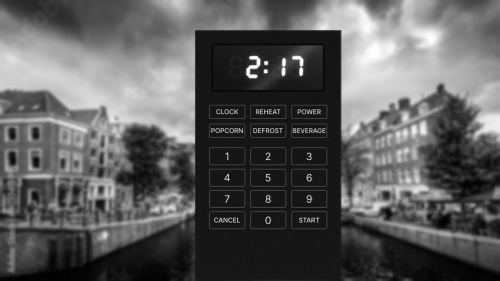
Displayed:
h=2 m=17
